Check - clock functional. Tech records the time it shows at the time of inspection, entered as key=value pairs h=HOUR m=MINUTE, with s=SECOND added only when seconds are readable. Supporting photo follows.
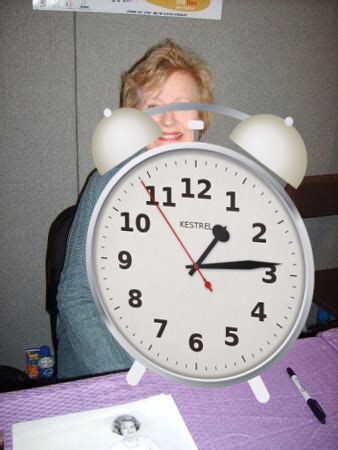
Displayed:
h=1 m=13 s=54
